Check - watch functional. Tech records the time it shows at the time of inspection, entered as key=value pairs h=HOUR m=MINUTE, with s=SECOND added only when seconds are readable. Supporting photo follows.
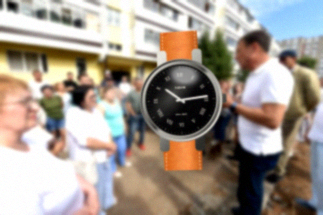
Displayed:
h=10 m=14
